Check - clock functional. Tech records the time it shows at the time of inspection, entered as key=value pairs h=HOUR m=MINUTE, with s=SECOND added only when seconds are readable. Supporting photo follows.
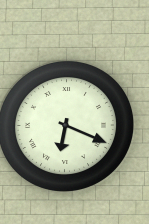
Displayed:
h=6 m=19
